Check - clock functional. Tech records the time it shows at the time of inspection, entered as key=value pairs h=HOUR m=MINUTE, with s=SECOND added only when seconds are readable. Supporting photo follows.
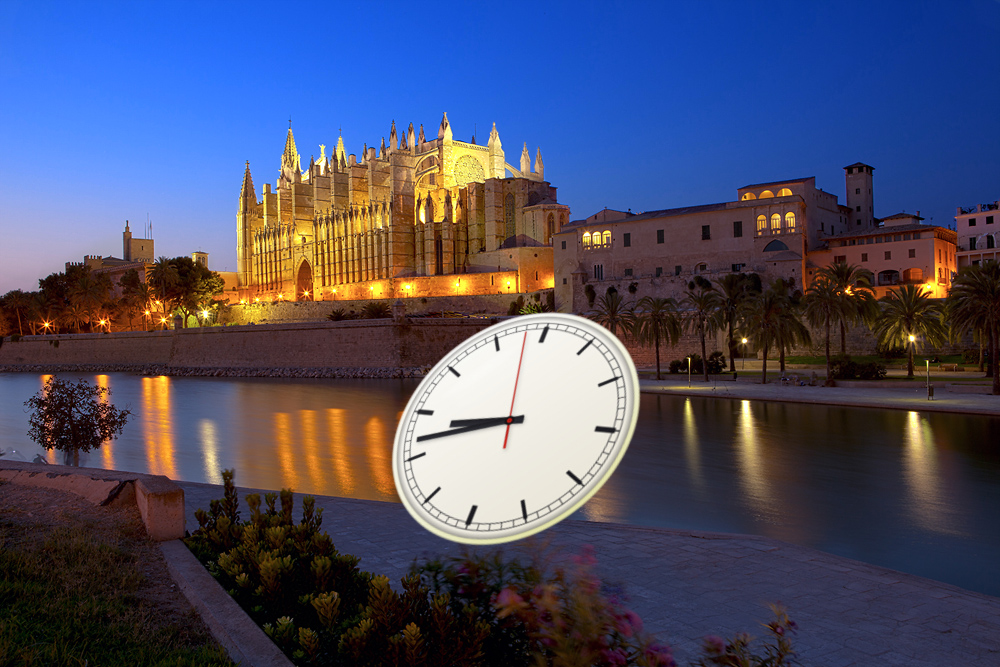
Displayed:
h=8 m=41 s=58
